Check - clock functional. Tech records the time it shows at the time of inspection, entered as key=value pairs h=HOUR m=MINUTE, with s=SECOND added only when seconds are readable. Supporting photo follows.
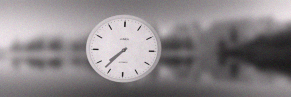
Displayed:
h=7 m=37
